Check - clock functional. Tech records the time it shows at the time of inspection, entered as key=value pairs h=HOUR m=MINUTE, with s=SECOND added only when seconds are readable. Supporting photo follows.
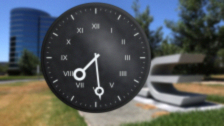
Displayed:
h=7 m=29
